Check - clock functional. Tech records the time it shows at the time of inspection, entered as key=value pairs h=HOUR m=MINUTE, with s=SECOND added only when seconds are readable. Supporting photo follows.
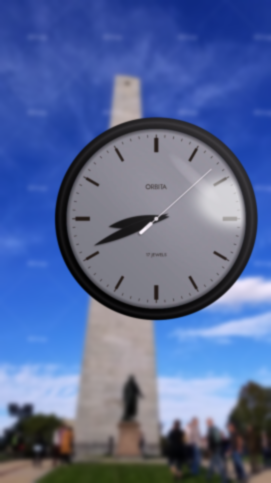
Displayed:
h=8 m=41 s=8
